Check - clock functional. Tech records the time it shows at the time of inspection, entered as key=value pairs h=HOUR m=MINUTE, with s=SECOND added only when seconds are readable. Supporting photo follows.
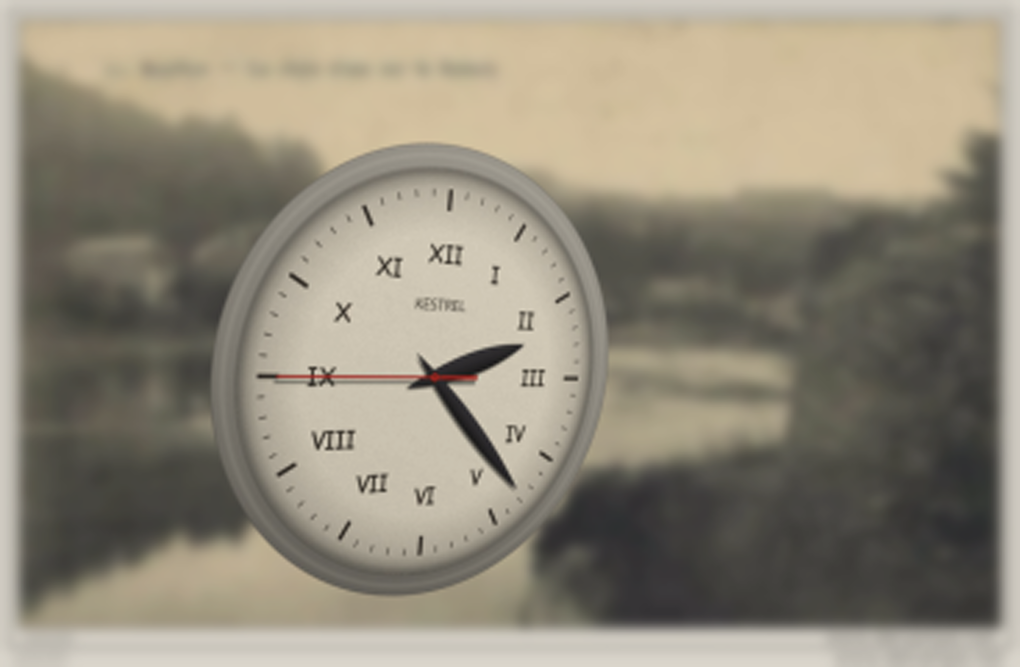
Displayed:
h=2 m=22 s=45
